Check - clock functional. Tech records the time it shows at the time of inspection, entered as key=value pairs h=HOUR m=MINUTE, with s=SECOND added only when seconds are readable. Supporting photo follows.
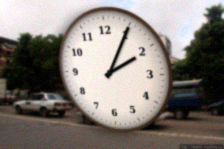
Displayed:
h=2 m=5
